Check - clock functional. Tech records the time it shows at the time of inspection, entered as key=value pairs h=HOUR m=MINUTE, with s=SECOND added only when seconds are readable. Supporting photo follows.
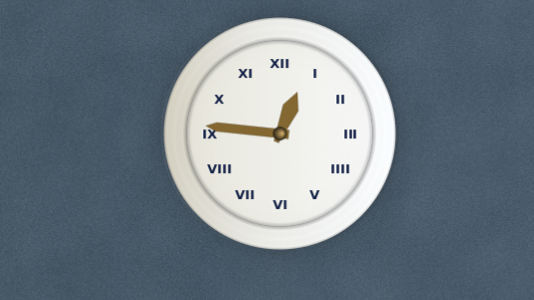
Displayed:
h=12 m=46
